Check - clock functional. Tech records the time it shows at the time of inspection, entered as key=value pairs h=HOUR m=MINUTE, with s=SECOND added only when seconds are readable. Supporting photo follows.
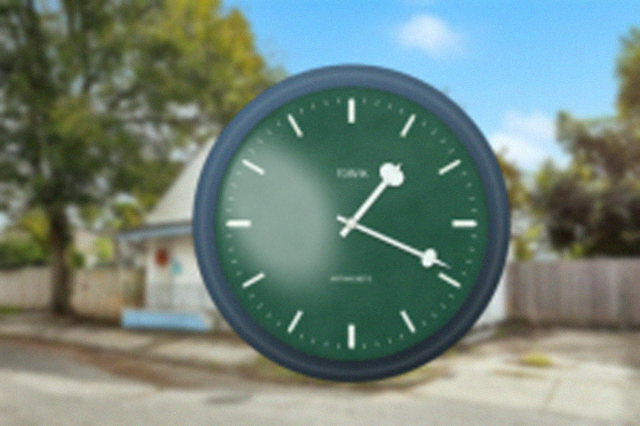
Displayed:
h=1 m=19
